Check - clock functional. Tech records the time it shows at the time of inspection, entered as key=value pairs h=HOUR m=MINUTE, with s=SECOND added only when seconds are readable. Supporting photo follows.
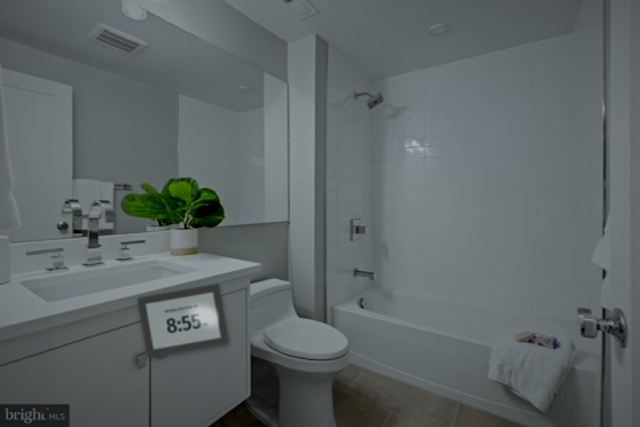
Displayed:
h=8 m=55
